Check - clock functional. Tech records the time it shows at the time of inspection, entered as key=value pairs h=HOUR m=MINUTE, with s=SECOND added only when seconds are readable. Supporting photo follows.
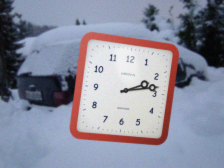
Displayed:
h=2 m=13
